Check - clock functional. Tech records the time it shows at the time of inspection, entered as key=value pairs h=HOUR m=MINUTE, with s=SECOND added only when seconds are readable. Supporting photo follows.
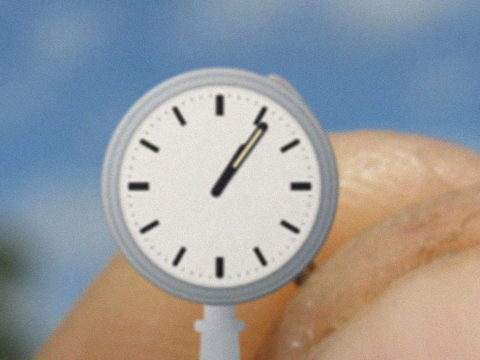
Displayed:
h=1 m=6
